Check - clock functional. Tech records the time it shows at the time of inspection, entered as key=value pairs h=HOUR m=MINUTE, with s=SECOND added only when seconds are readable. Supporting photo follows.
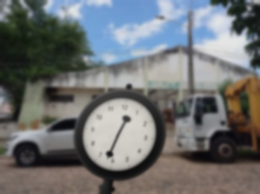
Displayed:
h=12 m=32
